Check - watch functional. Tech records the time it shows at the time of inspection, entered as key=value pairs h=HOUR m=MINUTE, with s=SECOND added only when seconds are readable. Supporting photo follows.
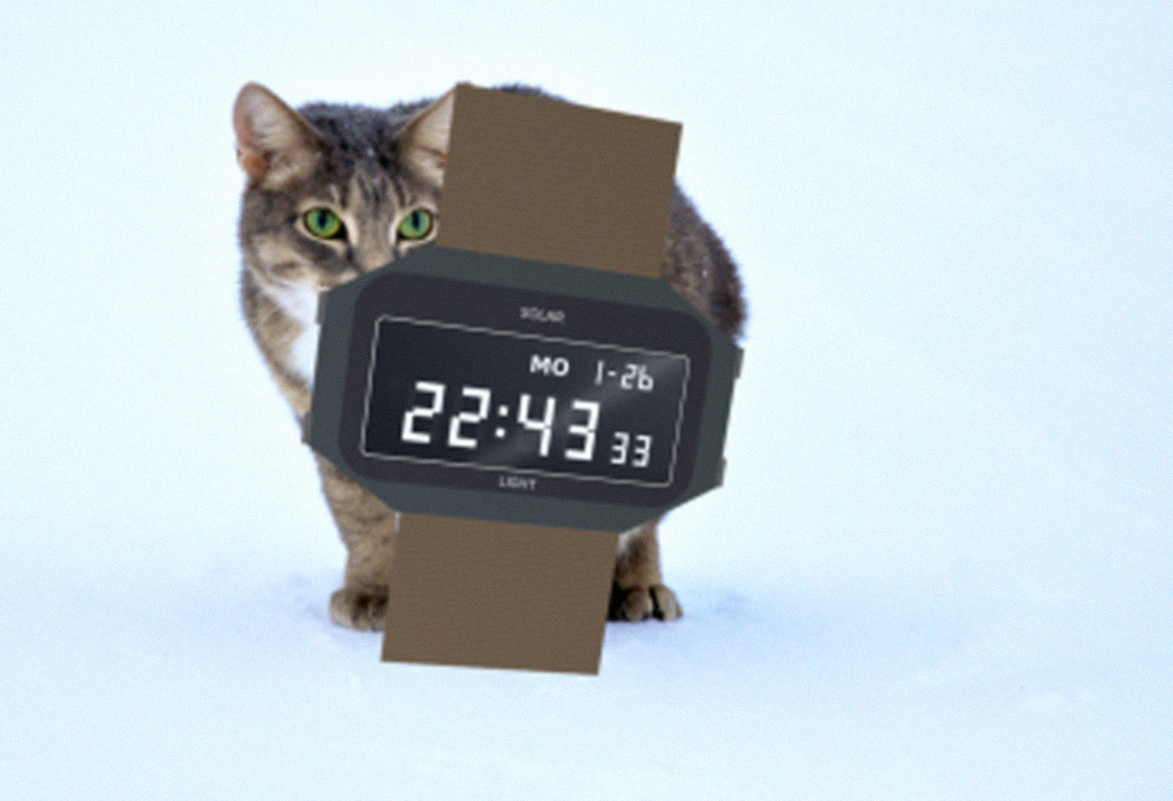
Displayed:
h=22 m=43 s=33
